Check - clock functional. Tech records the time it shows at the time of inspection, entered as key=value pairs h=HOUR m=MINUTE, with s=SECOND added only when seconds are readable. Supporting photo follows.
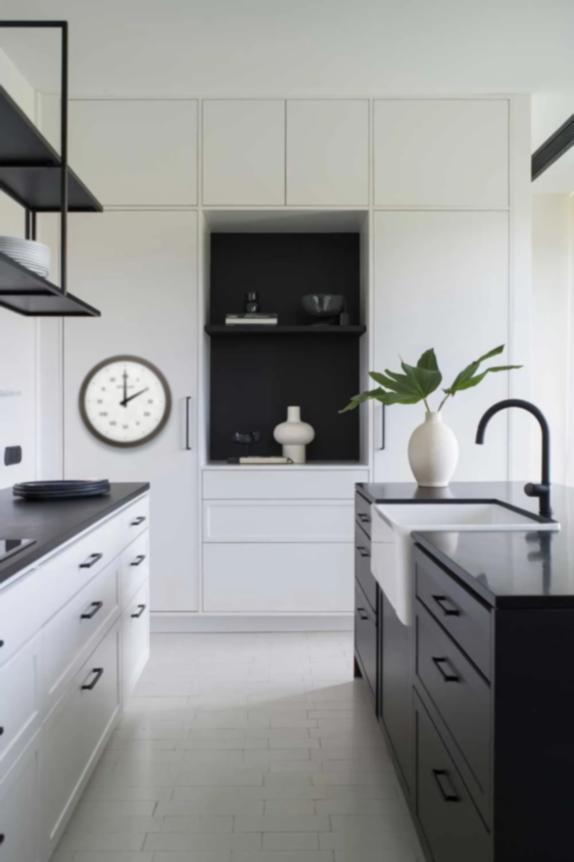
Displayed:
h=2 m=0
